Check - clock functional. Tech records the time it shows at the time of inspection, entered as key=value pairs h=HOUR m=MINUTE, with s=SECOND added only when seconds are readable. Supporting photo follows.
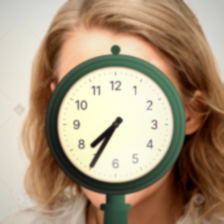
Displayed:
h=7 m=35
